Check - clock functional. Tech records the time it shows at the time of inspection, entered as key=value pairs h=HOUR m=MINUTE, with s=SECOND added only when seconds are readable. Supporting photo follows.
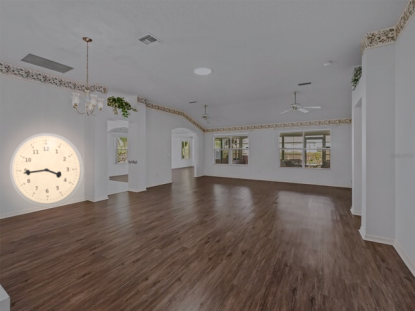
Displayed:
h=3 m=44
